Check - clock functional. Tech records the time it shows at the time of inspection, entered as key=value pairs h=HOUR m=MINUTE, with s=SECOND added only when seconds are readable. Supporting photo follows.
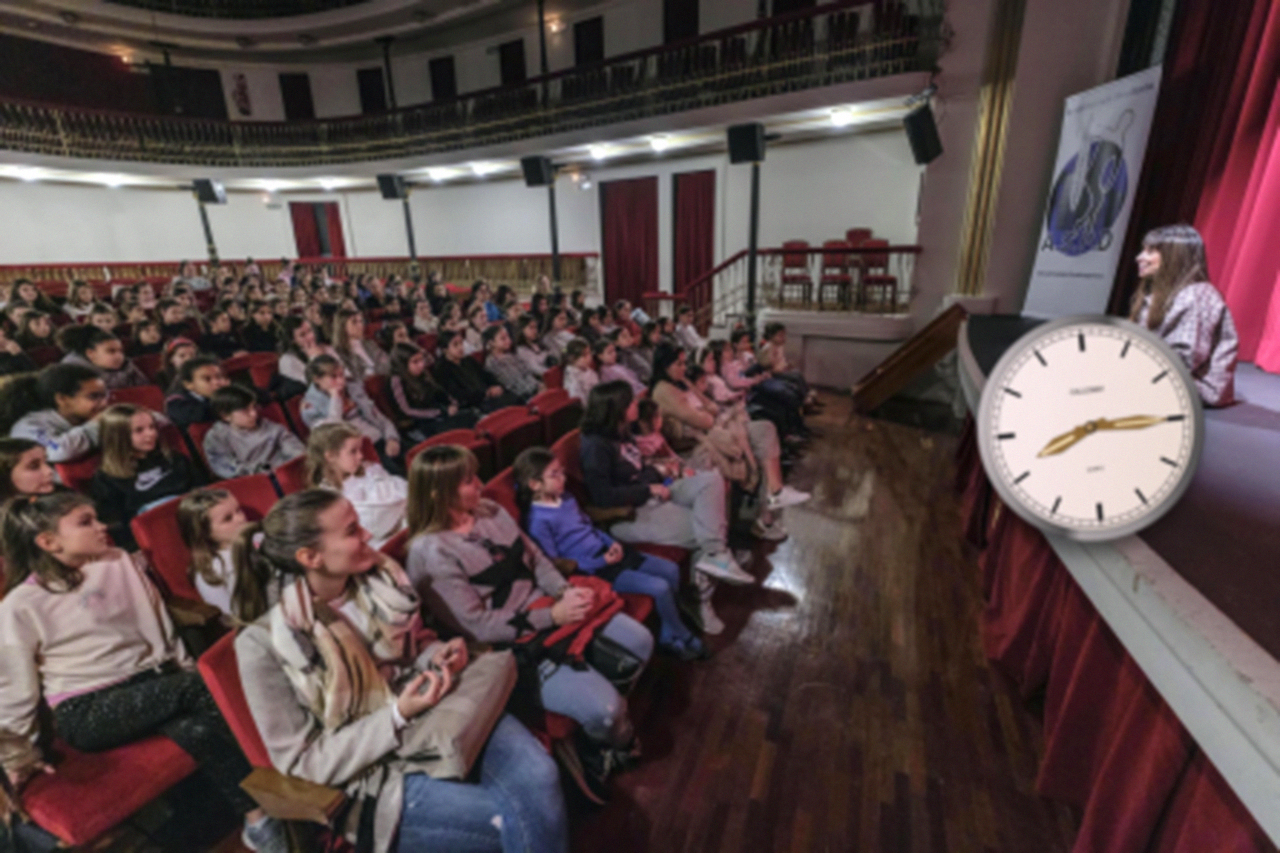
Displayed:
h=8 m=15
